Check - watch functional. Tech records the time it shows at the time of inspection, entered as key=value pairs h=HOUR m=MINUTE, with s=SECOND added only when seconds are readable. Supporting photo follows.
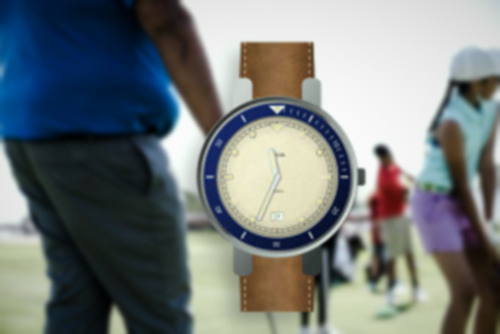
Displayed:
h=11 m=34
